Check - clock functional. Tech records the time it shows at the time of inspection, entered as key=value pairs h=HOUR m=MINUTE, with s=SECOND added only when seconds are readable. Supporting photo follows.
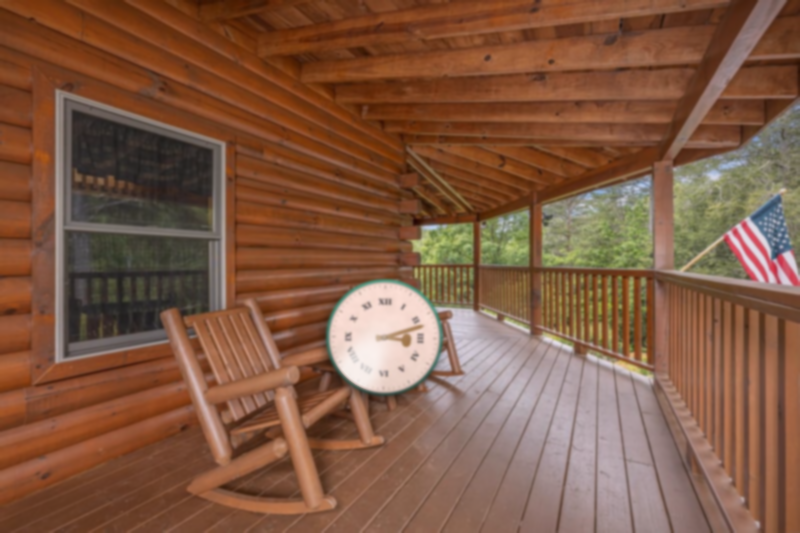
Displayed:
h=3 m=12
